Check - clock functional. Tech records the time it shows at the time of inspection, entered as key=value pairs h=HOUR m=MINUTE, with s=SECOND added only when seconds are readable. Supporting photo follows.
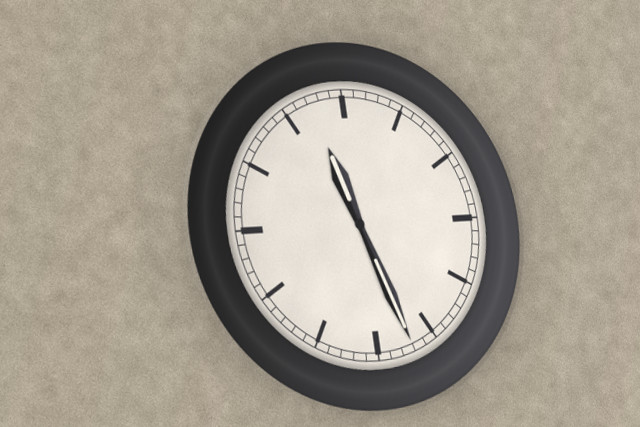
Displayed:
h=11 m=27
